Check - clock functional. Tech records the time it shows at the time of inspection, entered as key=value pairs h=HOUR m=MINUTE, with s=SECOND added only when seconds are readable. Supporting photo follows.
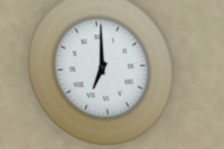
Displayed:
h=7 m=1
